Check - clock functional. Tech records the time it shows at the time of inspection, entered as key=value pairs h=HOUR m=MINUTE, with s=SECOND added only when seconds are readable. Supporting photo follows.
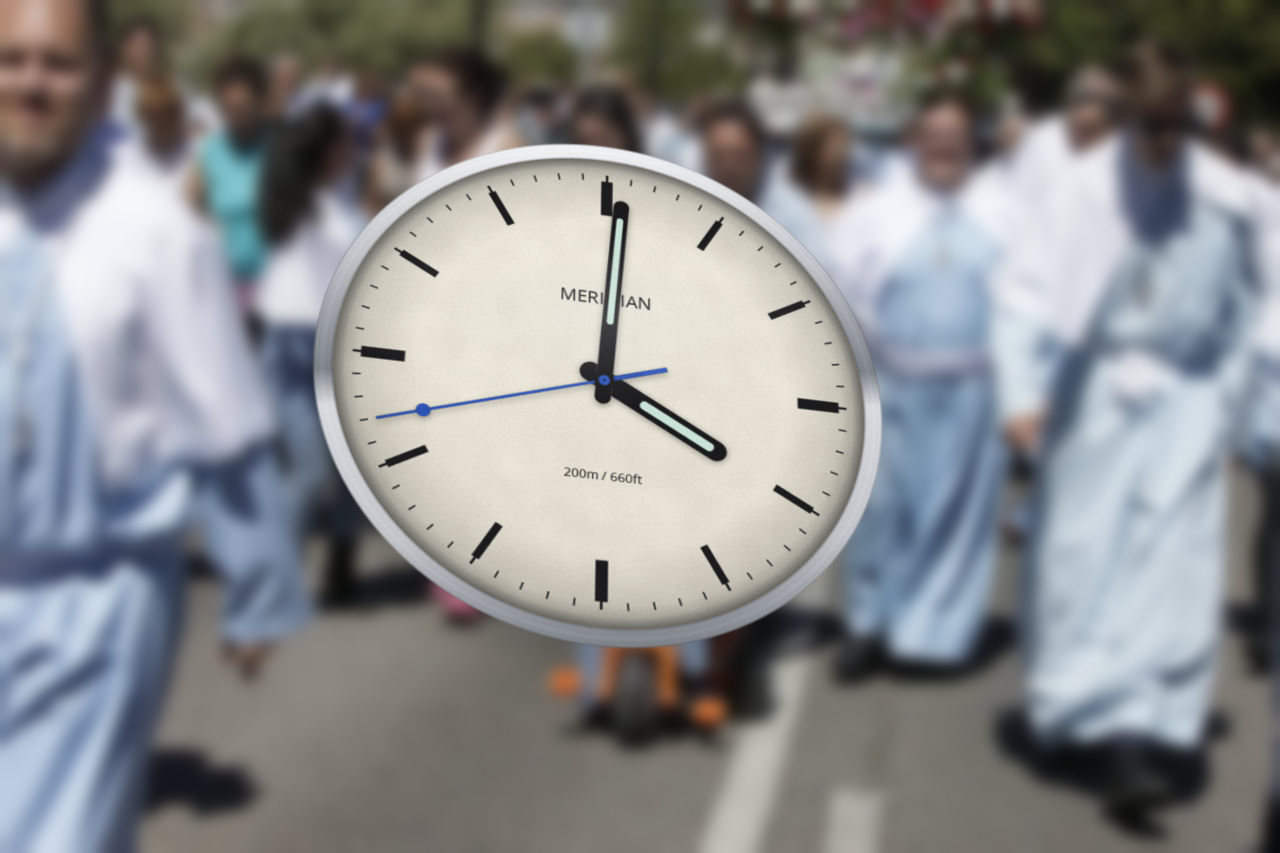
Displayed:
h=4 m=0 s=42
